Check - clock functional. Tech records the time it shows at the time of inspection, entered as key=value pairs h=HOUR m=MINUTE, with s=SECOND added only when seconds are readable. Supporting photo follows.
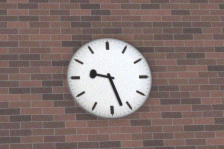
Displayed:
h=9 m=27
